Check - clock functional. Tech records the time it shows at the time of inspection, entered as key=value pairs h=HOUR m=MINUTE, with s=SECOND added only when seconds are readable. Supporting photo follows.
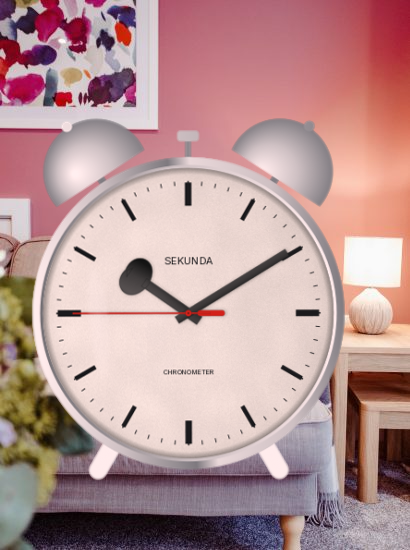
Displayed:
h=10 m=9 s=45
